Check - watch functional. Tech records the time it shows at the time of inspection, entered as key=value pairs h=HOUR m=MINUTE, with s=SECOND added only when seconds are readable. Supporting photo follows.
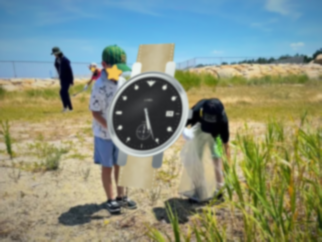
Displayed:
h=5 m=26
